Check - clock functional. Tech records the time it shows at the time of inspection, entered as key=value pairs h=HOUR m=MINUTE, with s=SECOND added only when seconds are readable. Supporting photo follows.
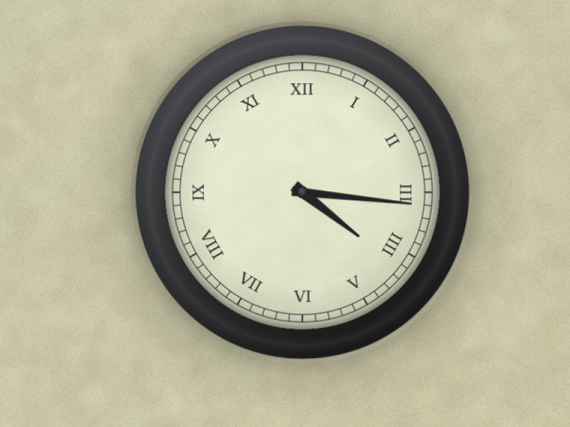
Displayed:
h=4 m=16
